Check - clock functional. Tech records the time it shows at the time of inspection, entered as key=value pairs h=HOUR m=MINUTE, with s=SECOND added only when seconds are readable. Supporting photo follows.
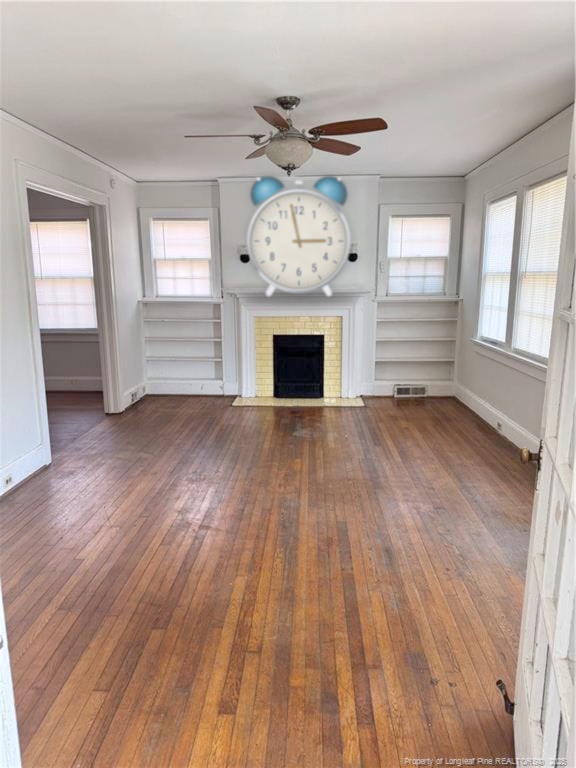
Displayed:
h=2 m=58
